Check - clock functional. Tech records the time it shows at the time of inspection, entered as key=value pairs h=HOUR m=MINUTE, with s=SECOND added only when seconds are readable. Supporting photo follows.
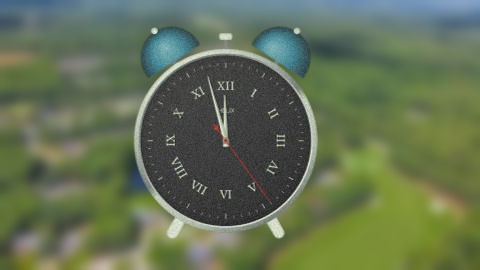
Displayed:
h=11 m=57 s=24
